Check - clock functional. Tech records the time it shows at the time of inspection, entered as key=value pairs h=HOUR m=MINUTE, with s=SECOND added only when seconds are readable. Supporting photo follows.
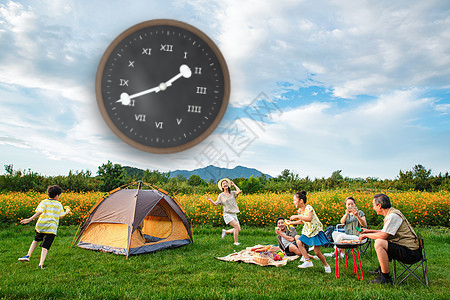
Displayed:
h=1 m=41
